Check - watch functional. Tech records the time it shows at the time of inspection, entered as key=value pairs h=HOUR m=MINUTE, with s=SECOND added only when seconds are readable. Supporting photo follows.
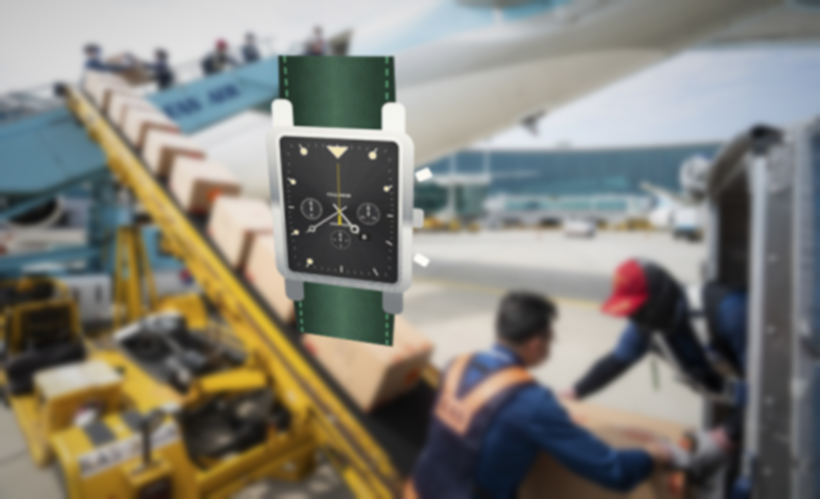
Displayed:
h=4 m=39
